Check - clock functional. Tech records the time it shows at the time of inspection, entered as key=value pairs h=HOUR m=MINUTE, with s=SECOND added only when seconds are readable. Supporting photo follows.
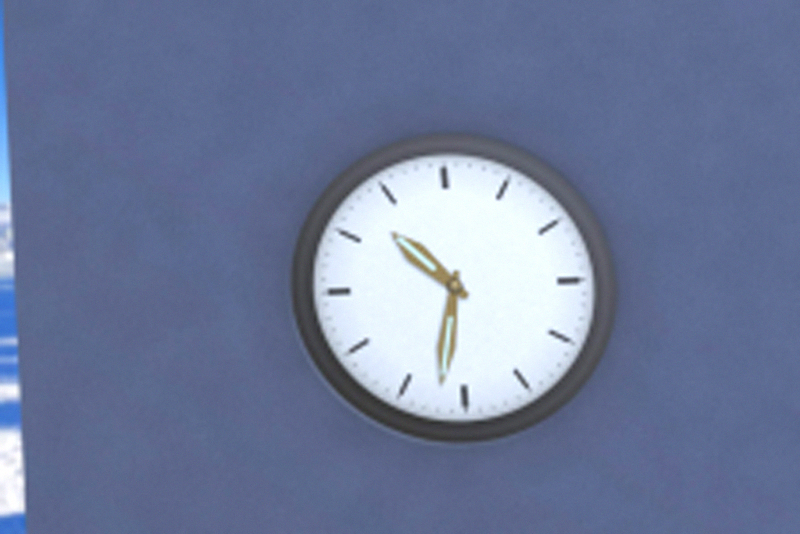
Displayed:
h=10 m=32
